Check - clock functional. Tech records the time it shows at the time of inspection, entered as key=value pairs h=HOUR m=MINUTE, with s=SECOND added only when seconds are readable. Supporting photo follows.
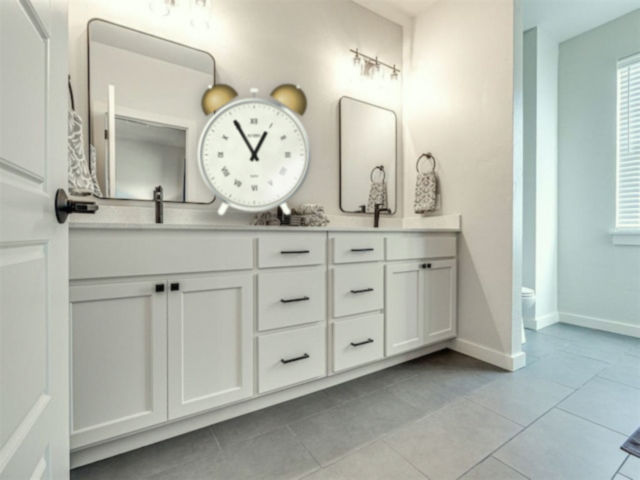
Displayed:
h=12 m=55
